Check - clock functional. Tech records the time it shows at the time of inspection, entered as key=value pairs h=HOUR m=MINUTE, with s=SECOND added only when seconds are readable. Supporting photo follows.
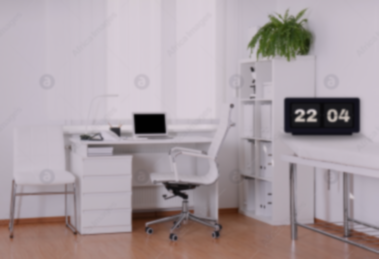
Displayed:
h=22 m=4
